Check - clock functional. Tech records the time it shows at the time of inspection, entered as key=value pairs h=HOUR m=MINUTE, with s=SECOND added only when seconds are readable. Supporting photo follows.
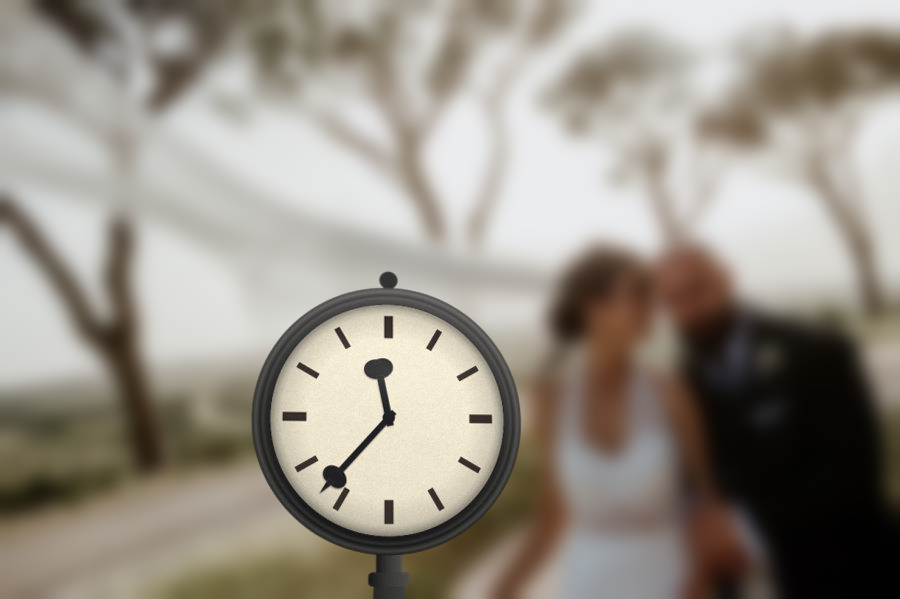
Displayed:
h=11 m=37
